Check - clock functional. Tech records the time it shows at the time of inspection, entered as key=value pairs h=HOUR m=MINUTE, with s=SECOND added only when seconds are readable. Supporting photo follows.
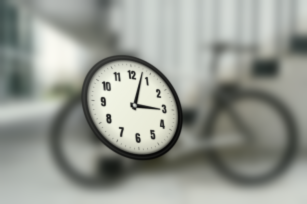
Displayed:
h=3 m=3
